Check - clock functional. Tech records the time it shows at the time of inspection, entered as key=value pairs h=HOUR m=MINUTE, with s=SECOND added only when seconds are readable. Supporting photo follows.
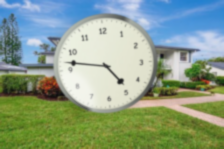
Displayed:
h=4 m=47
